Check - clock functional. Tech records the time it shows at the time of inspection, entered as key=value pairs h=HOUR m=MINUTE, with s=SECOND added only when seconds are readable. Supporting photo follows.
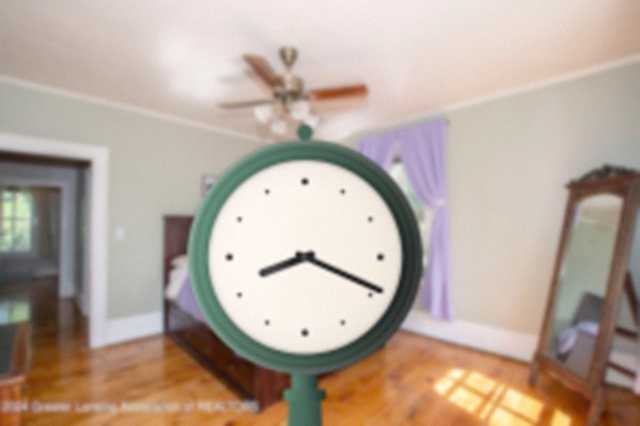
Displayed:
h=8 m=19
